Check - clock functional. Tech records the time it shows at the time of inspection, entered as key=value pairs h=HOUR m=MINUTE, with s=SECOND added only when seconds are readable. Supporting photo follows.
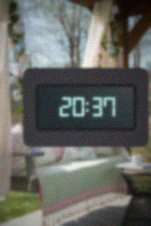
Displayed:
h=20 m=37
